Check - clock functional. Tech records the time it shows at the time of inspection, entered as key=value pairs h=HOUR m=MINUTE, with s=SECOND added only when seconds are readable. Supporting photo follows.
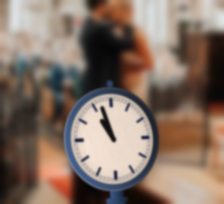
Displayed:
h=10 m=57
